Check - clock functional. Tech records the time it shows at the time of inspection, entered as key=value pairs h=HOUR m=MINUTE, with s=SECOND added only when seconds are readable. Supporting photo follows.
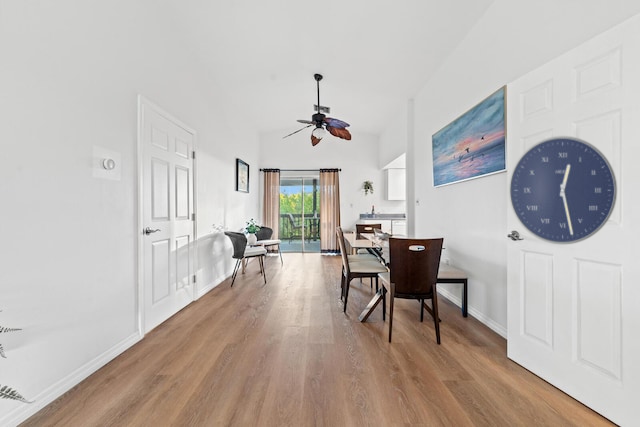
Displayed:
h=12 m=28
